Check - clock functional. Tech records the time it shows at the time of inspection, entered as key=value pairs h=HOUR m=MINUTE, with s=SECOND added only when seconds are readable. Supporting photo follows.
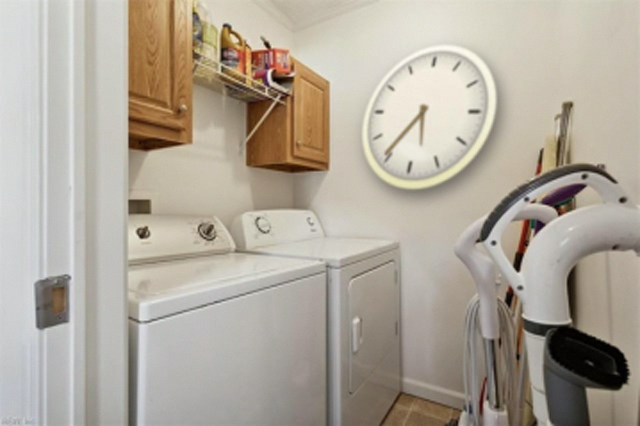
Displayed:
h=5 m=36
